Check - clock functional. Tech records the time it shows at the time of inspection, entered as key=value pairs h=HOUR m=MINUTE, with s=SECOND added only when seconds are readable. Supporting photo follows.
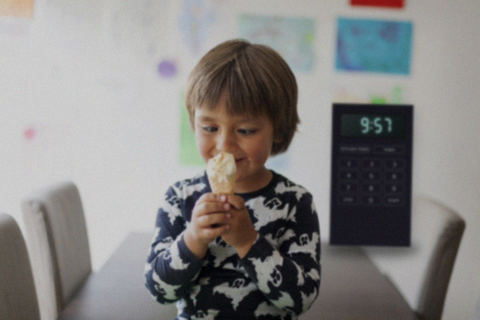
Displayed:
h=9 m=57
